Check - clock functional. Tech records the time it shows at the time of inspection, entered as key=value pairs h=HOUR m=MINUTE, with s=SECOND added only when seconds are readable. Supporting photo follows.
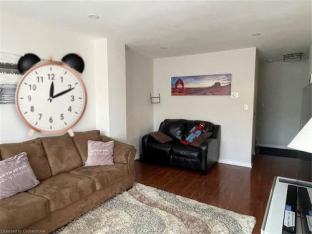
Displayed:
h=12 m=11
